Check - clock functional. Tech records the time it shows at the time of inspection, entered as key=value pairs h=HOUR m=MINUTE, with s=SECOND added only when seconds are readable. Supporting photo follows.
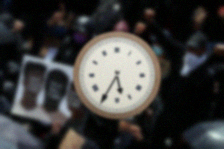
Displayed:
h=5 m=35
